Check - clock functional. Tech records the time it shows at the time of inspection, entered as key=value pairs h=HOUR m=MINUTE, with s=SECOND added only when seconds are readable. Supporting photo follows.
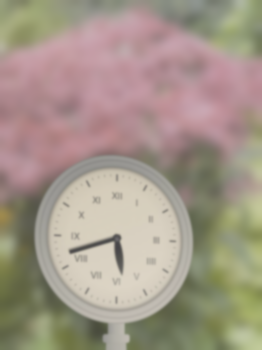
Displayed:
h=5 m=42
